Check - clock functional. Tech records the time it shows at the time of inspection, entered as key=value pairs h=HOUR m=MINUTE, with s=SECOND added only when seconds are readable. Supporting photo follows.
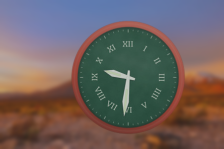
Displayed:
h=9 m=31
